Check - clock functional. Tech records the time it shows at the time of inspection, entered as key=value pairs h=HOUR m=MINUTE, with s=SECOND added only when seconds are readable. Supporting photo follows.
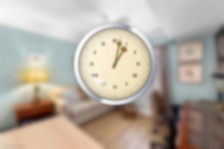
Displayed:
h=1 m=2
